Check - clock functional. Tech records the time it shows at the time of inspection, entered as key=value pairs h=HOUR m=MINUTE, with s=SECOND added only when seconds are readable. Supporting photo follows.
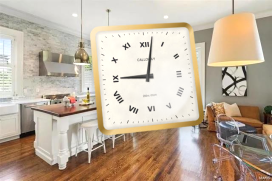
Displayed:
h=9 m=2
